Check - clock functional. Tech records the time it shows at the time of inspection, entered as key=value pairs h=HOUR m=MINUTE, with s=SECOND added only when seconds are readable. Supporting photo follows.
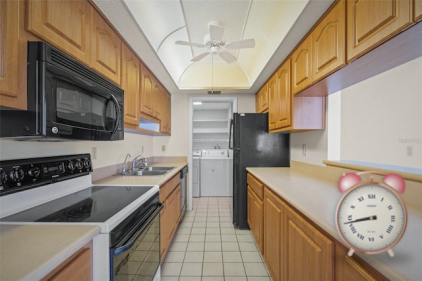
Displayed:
h=8 m=43
